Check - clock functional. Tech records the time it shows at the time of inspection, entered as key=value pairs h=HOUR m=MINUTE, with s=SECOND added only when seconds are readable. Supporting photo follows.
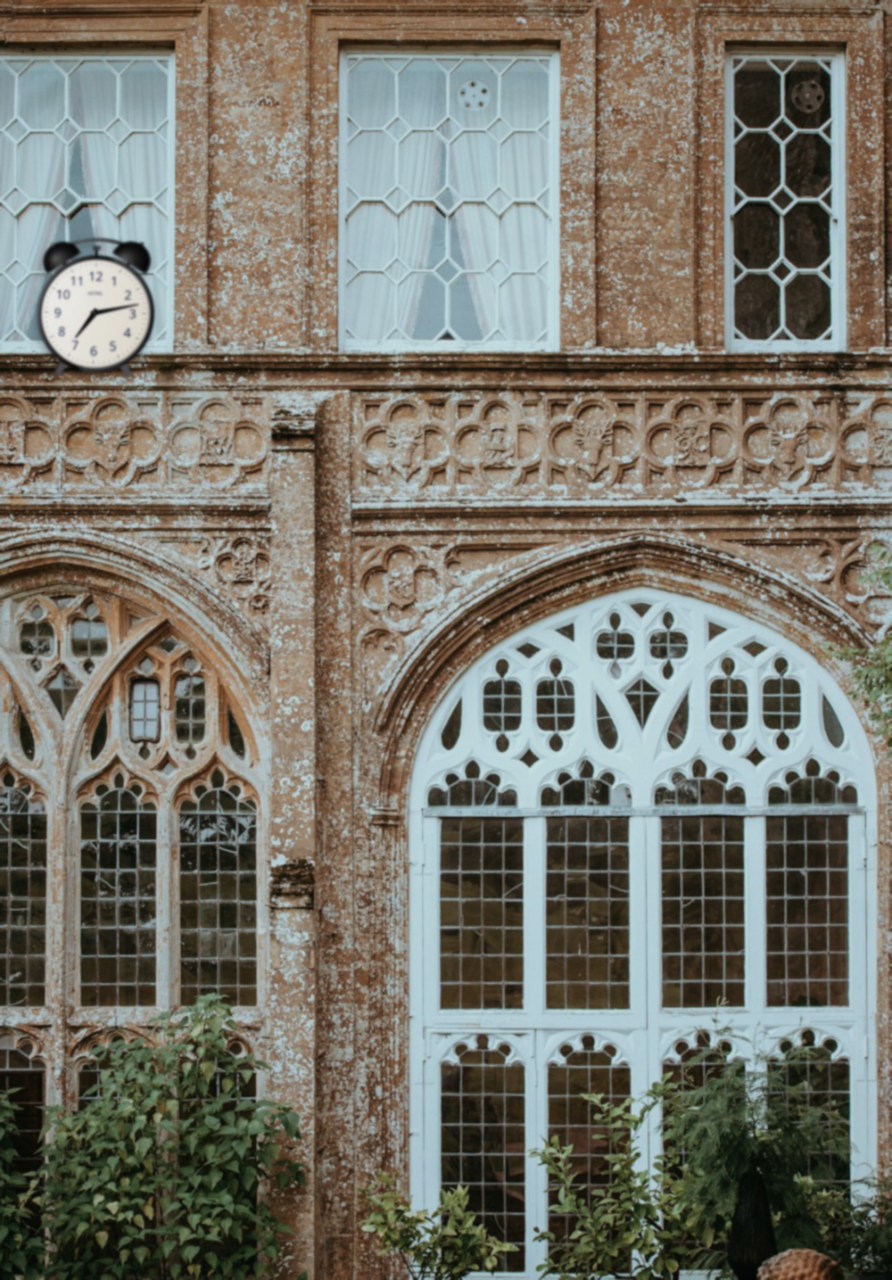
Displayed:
h=7 m=13
